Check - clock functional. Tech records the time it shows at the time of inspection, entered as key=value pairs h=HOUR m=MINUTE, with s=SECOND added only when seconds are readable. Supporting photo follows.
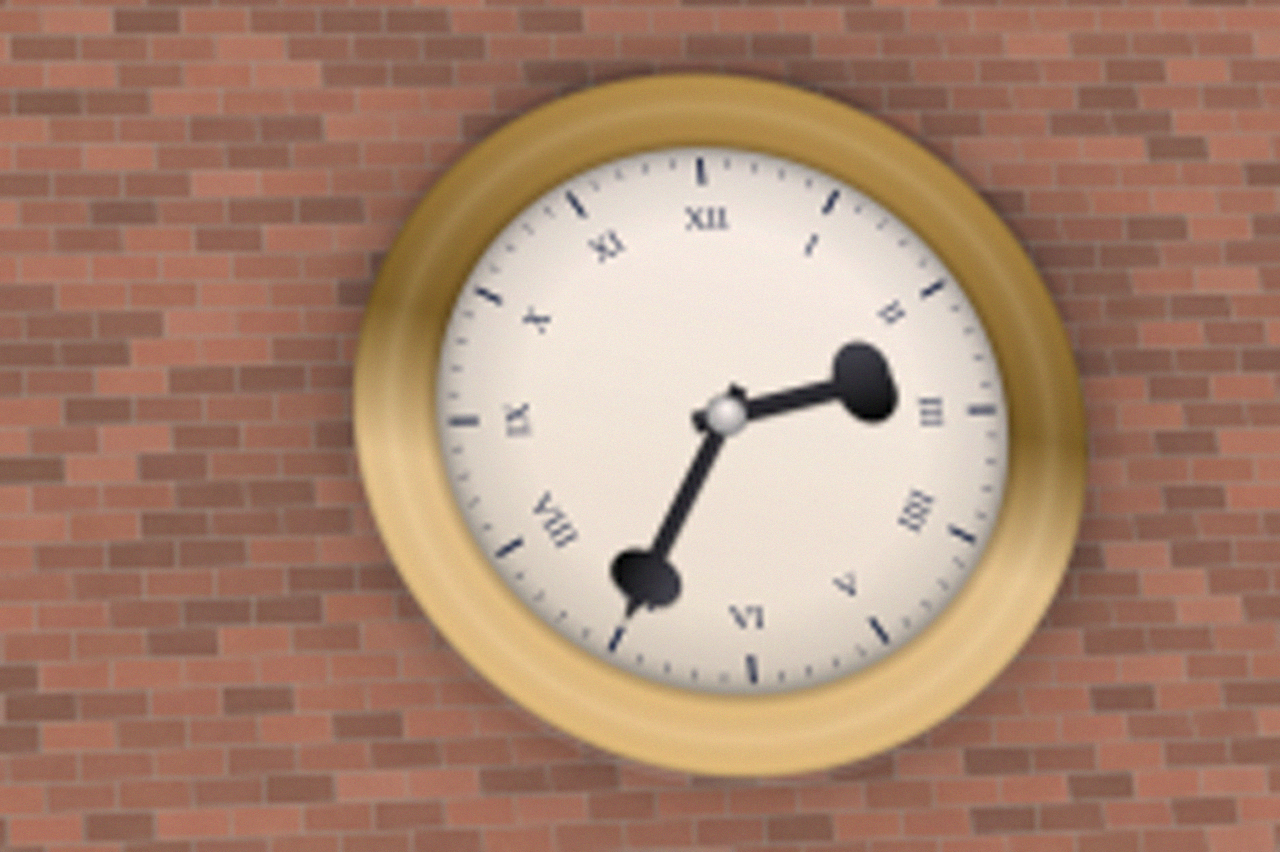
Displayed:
h=2 m=35
